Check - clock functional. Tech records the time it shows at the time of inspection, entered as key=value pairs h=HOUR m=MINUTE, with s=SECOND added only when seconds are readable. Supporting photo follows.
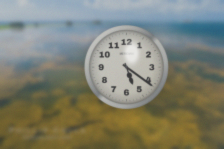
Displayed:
h=5 m=21
